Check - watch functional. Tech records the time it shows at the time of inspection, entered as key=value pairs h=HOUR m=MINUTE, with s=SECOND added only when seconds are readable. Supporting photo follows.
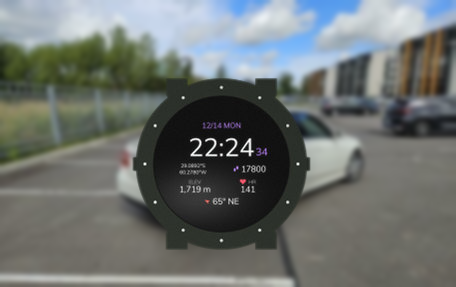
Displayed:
h=22 m=24 s=34
